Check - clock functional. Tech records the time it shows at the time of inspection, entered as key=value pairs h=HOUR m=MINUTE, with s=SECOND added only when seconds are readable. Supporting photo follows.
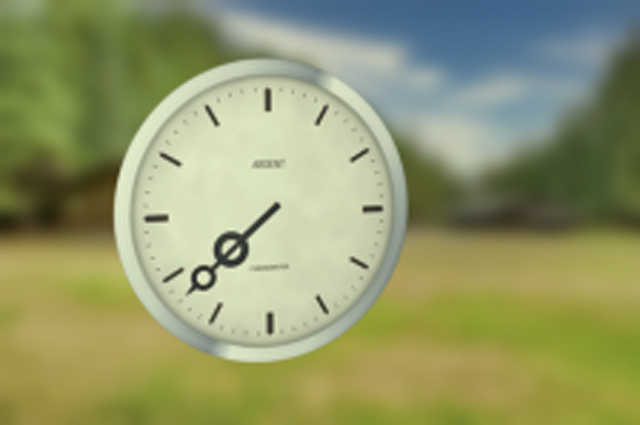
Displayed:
h=7 m=38
